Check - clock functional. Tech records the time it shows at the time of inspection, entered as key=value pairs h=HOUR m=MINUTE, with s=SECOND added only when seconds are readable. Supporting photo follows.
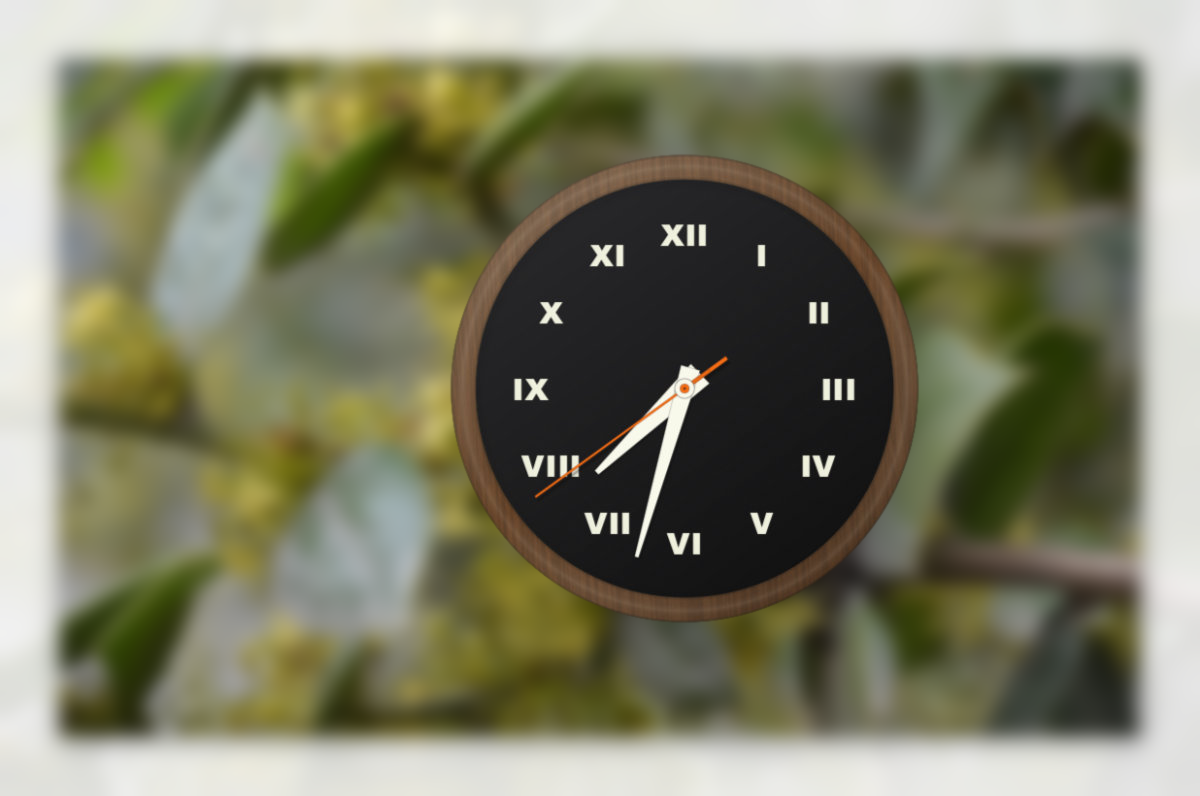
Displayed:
h=7 m=32 s=39
